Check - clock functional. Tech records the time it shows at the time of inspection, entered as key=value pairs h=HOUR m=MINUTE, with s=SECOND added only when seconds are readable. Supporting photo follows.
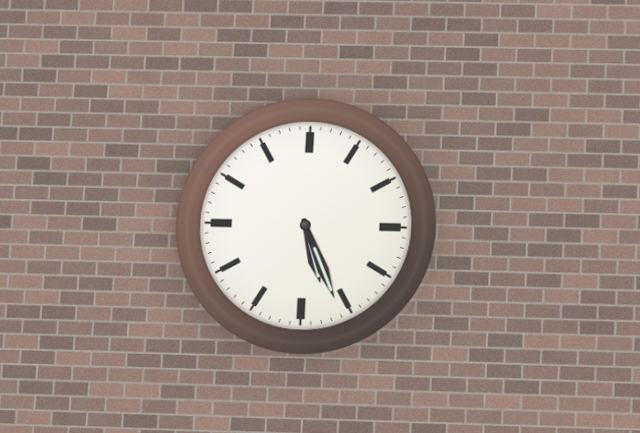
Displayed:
h=5 m=26
